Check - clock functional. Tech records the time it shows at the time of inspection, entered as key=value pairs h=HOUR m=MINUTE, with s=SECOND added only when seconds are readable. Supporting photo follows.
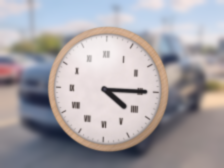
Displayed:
h=4 m=15
